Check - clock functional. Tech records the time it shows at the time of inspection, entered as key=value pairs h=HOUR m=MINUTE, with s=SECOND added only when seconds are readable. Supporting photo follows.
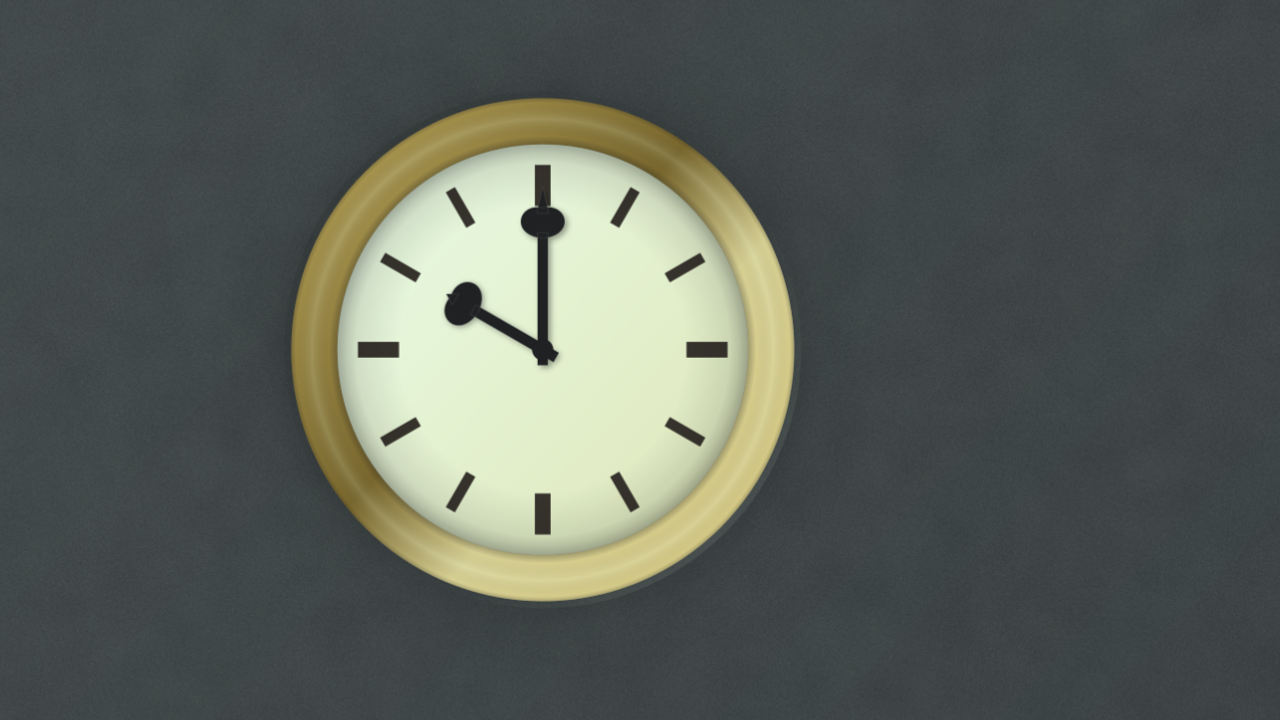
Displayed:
h=10 m=0
